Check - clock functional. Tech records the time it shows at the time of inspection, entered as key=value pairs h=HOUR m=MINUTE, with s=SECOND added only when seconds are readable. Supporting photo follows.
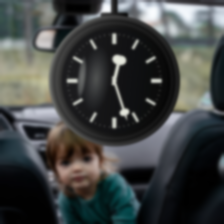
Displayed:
h=12 m=27
